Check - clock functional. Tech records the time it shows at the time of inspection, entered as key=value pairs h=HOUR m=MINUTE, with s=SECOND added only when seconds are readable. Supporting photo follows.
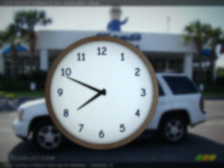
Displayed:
h=7 m=49
